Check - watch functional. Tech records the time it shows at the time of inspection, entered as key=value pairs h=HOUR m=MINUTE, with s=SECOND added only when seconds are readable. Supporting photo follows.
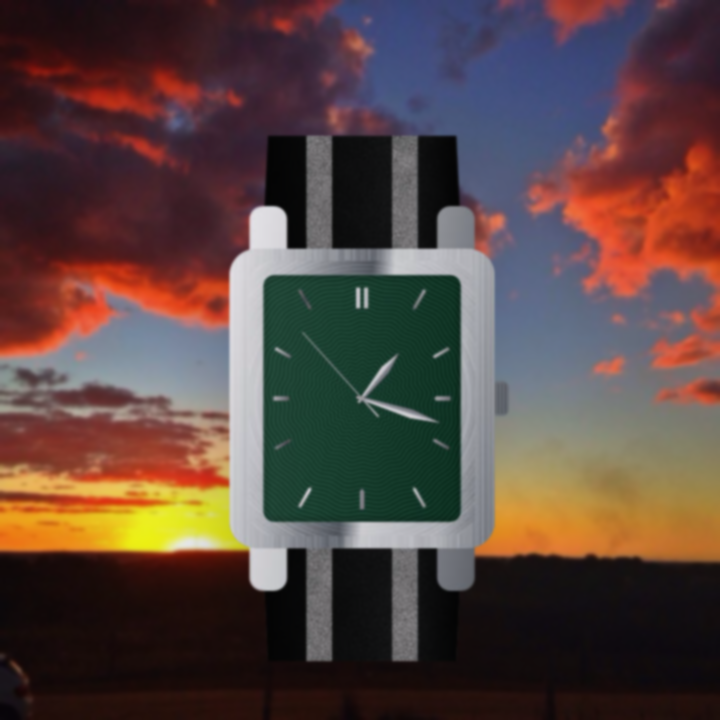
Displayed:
h=1 m=17 s=53
